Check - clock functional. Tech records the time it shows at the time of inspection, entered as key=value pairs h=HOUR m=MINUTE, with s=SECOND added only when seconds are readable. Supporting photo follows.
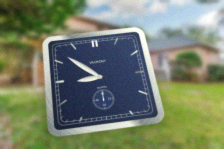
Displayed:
h=8 m=52
